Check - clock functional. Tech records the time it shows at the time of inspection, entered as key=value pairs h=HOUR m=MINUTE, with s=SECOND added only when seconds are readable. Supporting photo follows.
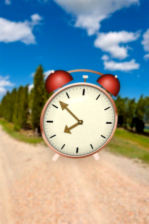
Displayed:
h=7 m=52
